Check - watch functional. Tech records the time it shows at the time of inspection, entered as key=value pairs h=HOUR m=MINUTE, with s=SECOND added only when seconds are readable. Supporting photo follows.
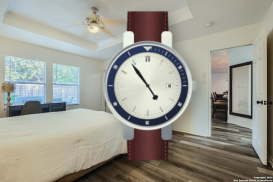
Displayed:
h=4 m=54
